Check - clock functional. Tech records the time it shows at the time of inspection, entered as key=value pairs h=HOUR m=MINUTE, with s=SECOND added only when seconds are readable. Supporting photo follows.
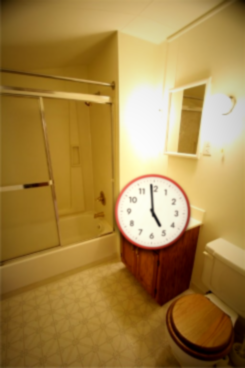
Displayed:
h=4 m=59
